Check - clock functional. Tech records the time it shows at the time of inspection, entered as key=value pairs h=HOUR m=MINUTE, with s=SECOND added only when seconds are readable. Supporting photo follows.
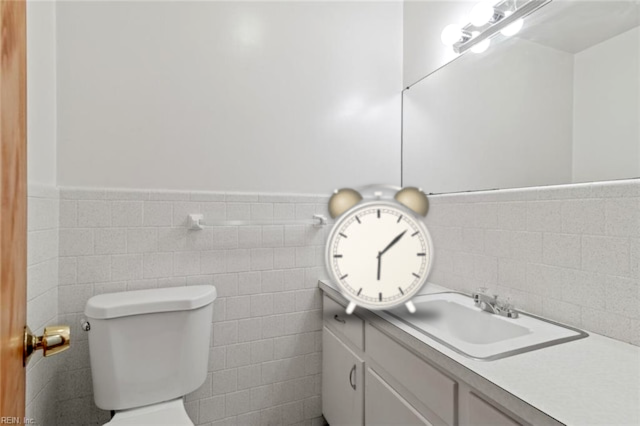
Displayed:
h=6 m=8
